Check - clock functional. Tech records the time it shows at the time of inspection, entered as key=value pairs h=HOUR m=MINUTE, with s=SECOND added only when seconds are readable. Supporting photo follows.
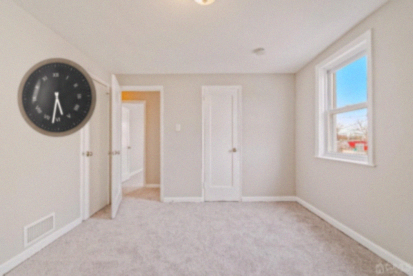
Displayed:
h=5 m=32
